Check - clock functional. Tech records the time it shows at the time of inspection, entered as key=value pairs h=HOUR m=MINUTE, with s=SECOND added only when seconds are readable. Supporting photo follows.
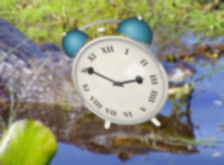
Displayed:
h=2 m=51
